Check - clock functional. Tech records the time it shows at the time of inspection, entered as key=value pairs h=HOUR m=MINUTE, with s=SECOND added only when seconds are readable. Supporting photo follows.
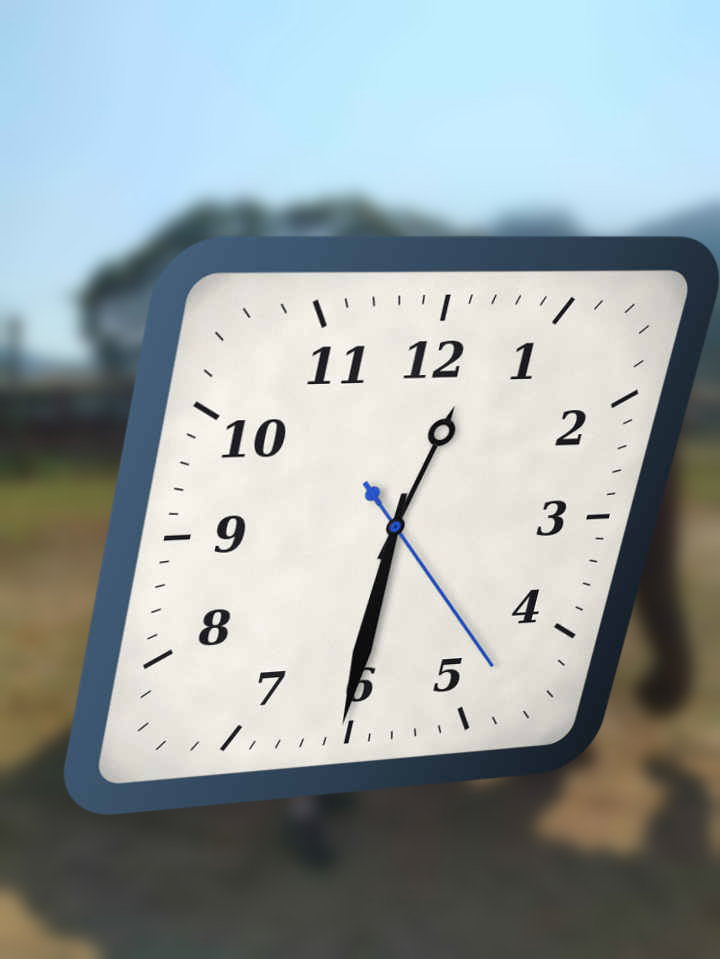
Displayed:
h=12 m=30 s=23
